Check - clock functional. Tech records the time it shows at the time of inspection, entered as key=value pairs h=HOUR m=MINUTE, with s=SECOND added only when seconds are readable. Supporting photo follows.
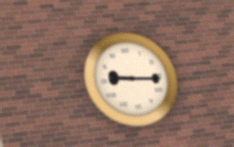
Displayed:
h=9 m=16
